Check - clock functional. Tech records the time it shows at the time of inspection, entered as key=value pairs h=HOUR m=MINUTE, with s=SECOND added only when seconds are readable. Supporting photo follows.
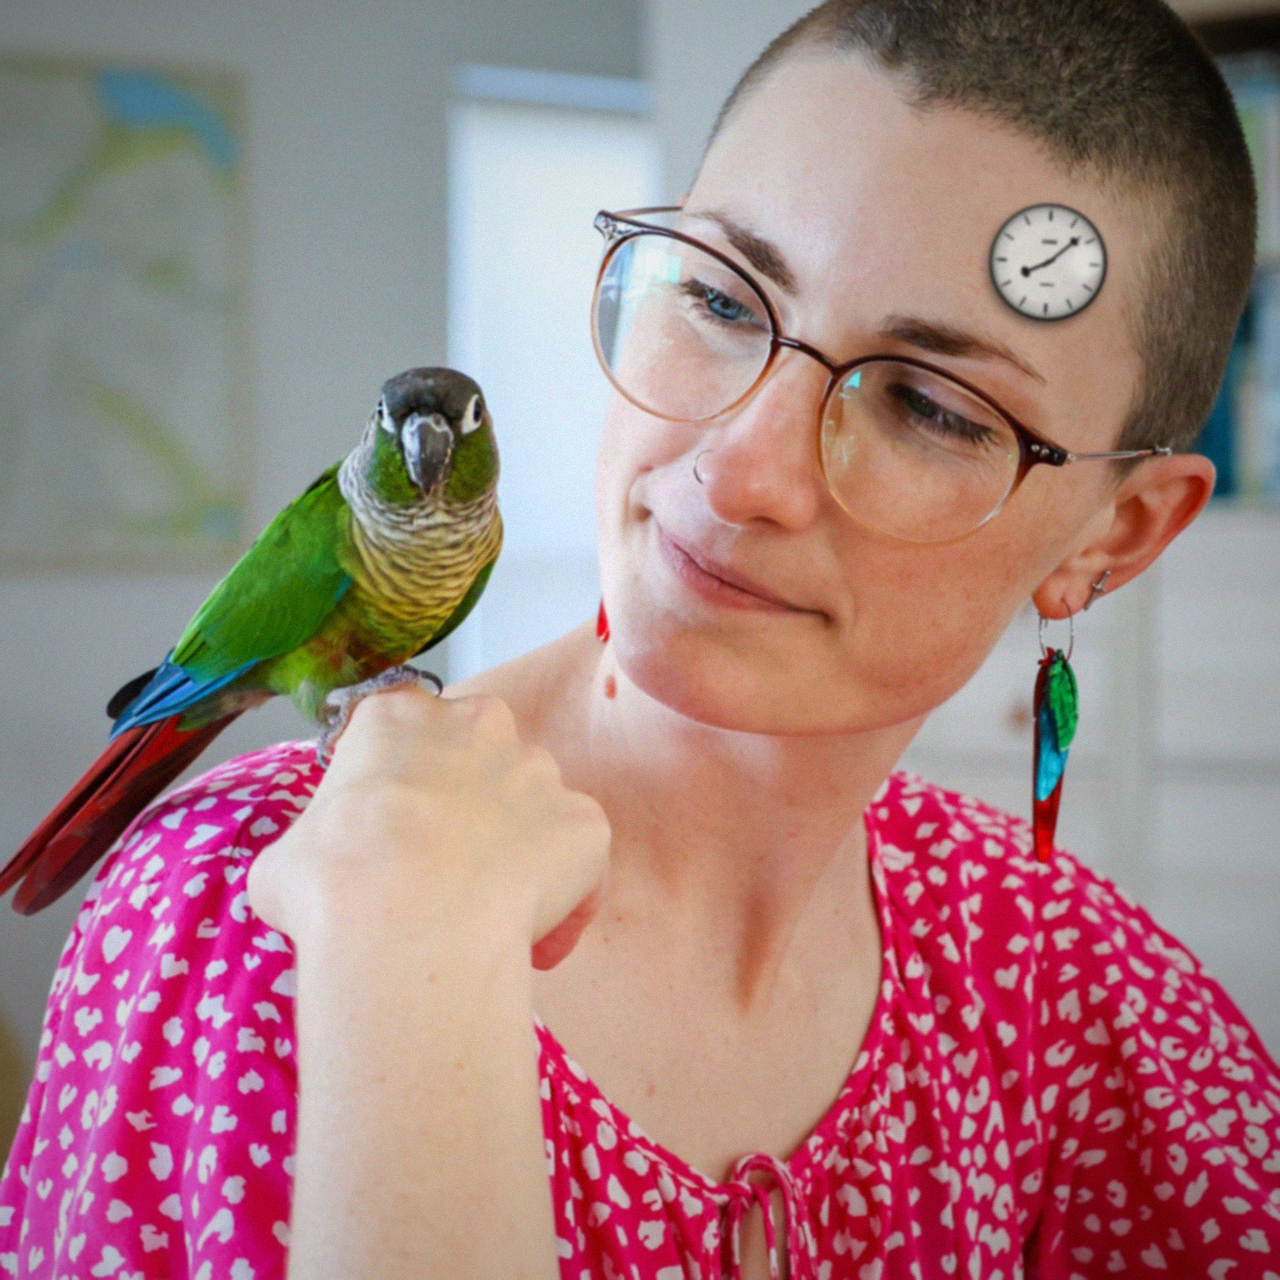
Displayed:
h=8 m=8
